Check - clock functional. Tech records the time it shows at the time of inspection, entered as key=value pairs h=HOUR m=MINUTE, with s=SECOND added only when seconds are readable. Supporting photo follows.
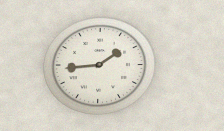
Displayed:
h=1 m=44
